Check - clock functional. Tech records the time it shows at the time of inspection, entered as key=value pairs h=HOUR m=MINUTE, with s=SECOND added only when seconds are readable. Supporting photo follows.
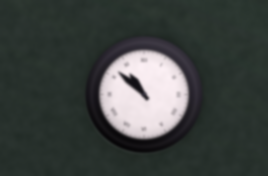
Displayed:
h=10 m=52
